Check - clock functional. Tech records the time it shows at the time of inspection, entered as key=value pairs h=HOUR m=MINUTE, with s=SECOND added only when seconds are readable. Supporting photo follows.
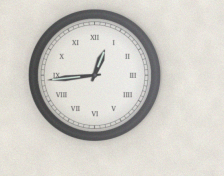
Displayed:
h=12 m=44
